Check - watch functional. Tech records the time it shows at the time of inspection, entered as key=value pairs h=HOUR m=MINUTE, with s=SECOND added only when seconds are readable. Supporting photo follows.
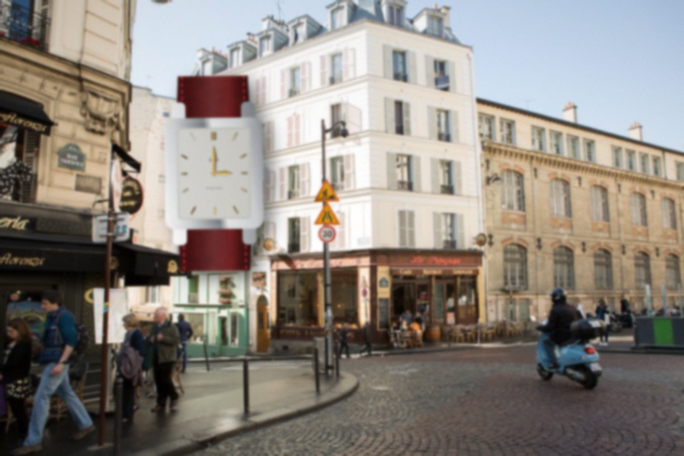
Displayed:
h=3 m=0
